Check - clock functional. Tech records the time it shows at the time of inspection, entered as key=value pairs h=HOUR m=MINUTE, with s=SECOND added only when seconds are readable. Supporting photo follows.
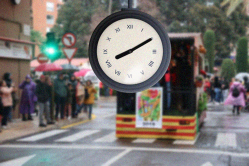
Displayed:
h=8 m=10
